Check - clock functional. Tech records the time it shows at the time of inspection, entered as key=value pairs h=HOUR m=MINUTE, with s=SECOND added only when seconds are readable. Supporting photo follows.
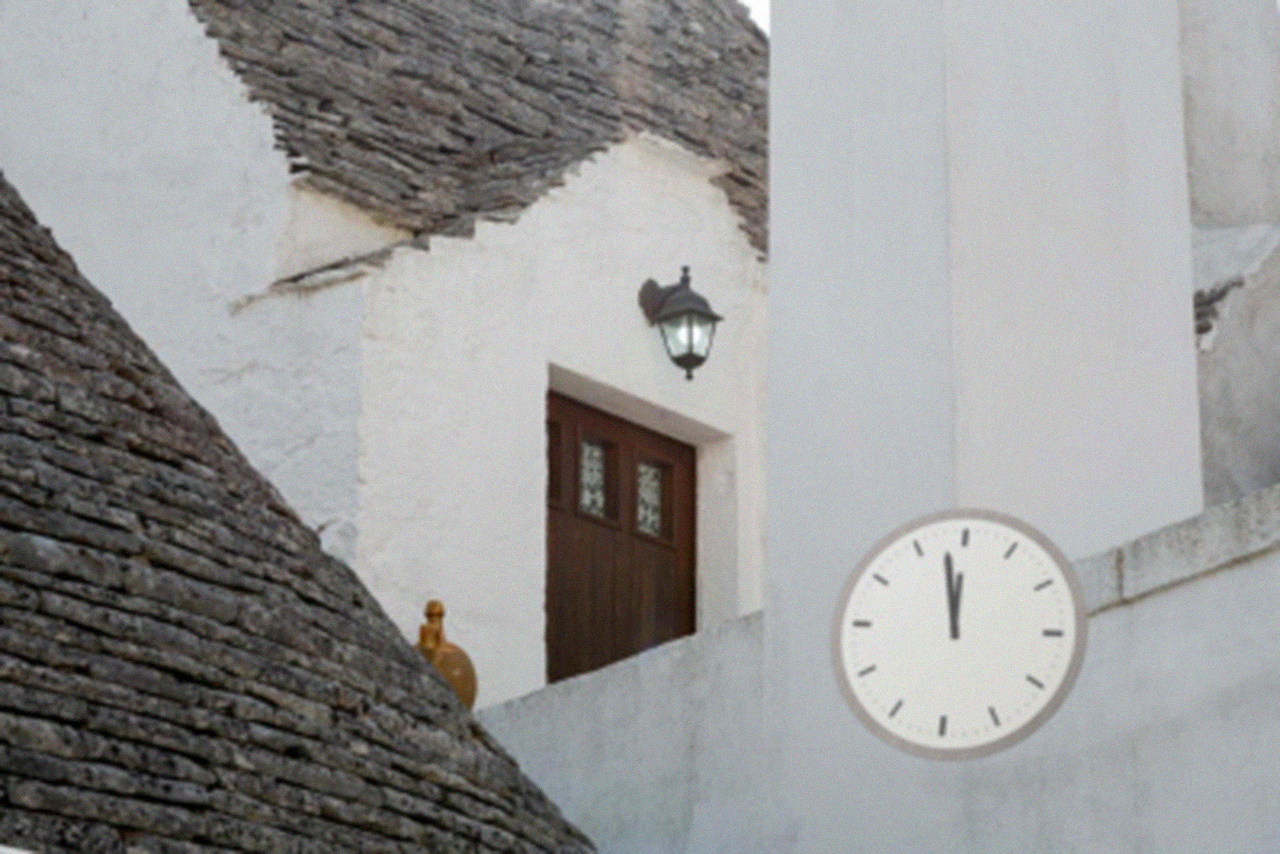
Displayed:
h=11 m=58
